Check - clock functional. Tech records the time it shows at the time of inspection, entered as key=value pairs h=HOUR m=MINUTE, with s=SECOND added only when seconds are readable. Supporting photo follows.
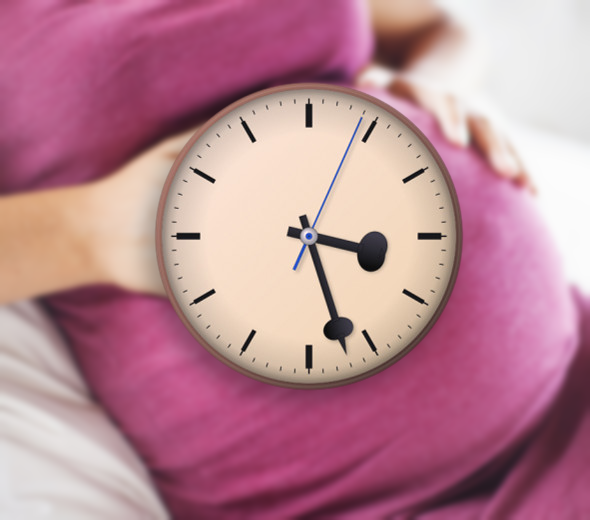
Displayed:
h=3 m=27 s=4
